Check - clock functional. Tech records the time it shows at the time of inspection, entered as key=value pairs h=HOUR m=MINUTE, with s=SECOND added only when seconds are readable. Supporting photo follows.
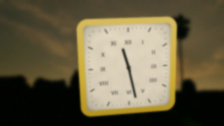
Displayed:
h=11 m=28
